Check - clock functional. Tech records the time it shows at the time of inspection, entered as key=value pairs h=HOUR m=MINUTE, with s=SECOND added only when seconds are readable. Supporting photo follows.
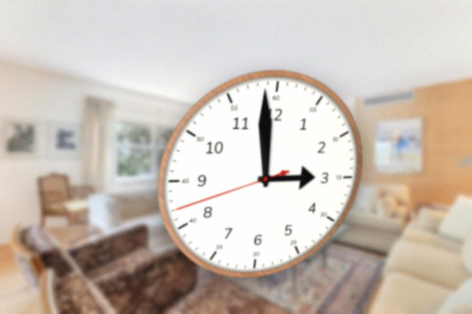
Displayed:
h=2 m=58 s=42
